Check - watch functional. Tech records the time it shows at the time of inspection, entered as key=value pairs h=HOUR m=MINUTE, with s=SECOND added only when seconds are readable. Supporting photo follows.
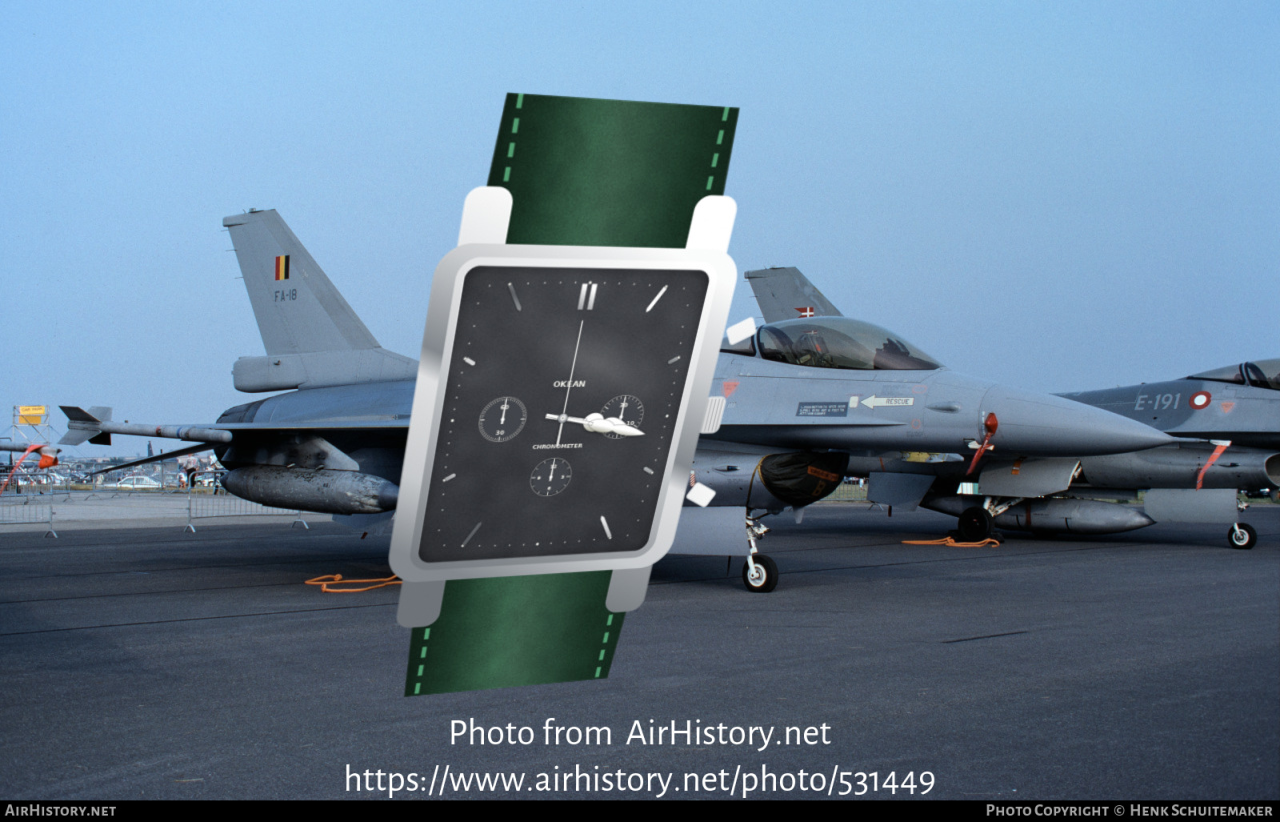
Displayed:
h=3 m=17
